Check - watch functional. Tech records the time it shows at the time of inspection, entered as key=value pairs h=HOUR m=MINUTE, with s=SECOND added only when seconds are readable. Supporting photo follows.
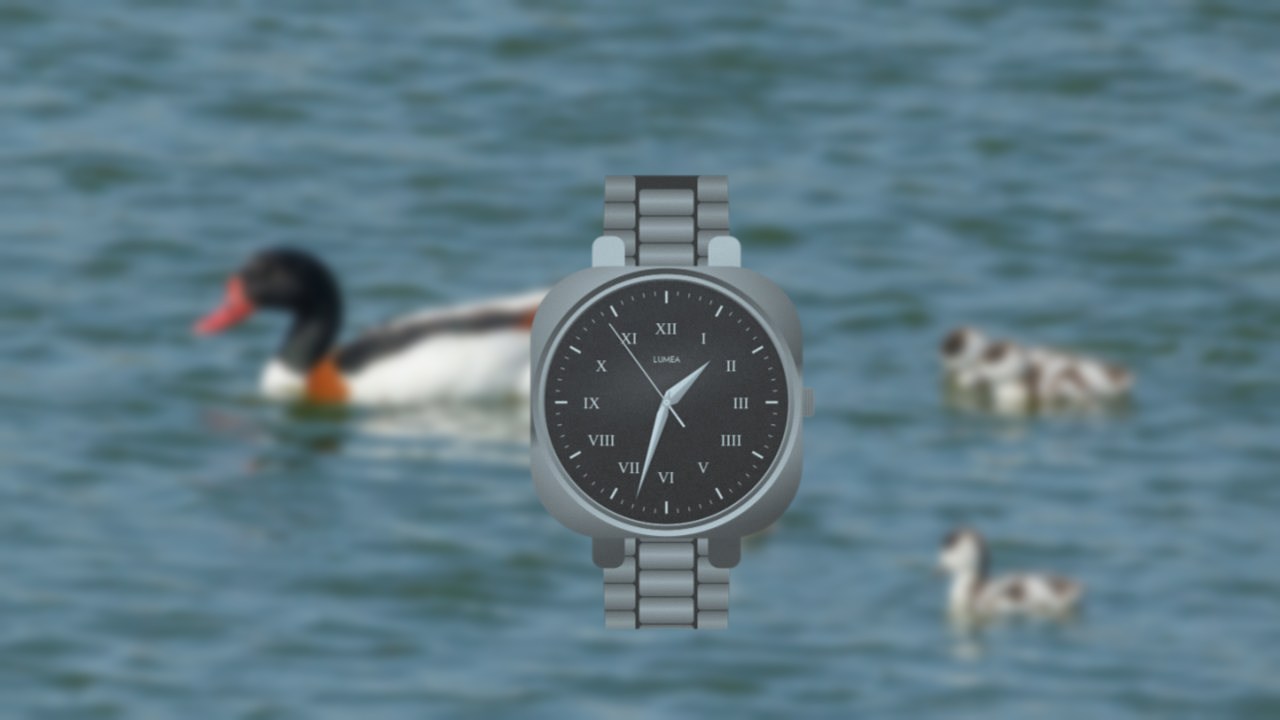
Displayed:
h=1 m=32 s=54
